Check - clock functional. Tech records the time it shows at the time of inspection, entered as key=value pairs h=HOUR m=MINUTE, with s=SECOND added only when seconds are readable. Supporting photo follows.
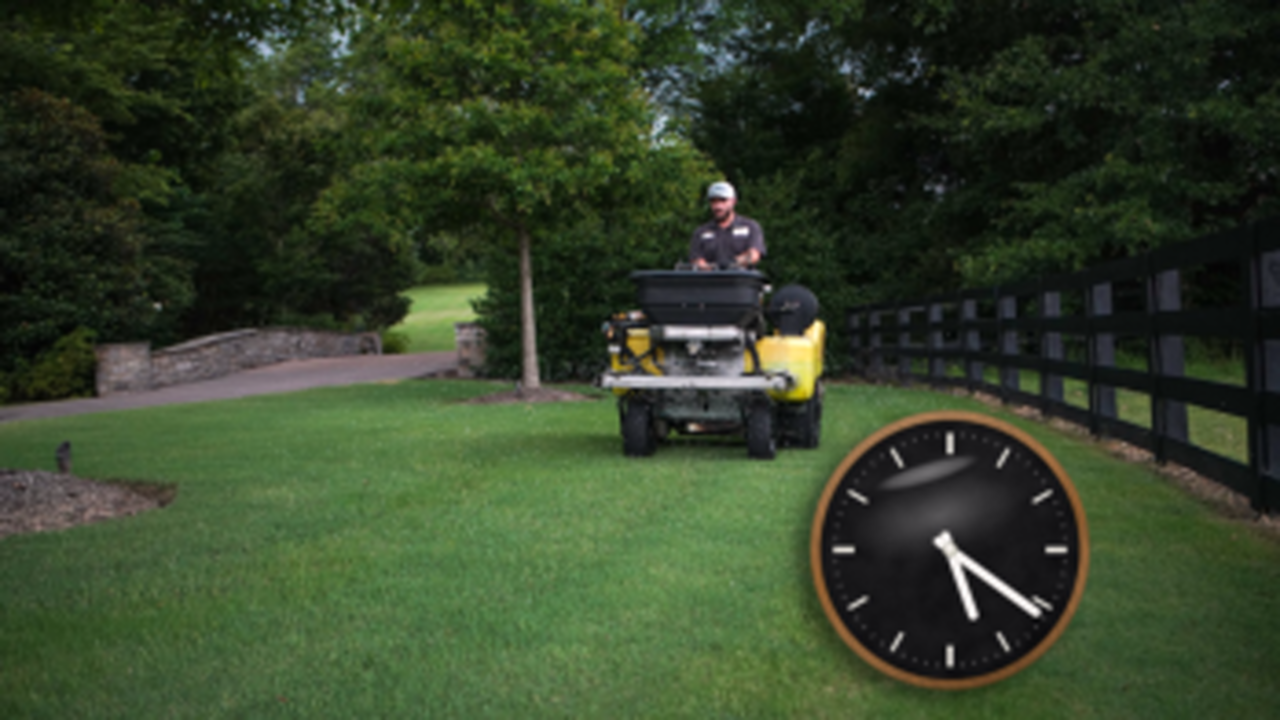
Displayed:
h=5 m=21
